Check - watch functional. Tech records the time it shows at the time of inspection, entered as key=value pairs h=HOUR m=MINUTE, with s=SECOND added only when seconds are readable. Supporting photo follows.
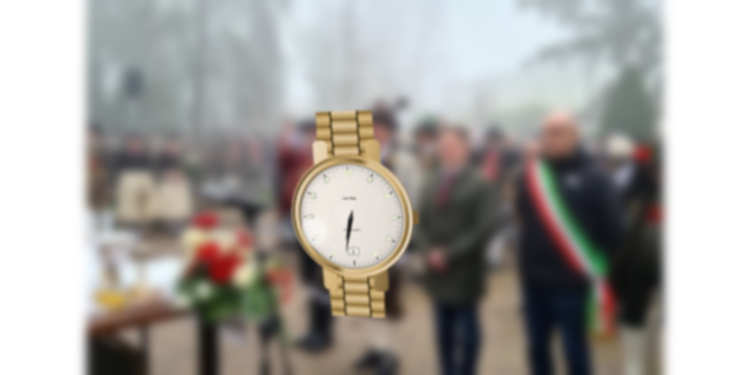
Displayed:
h=6 m=32
